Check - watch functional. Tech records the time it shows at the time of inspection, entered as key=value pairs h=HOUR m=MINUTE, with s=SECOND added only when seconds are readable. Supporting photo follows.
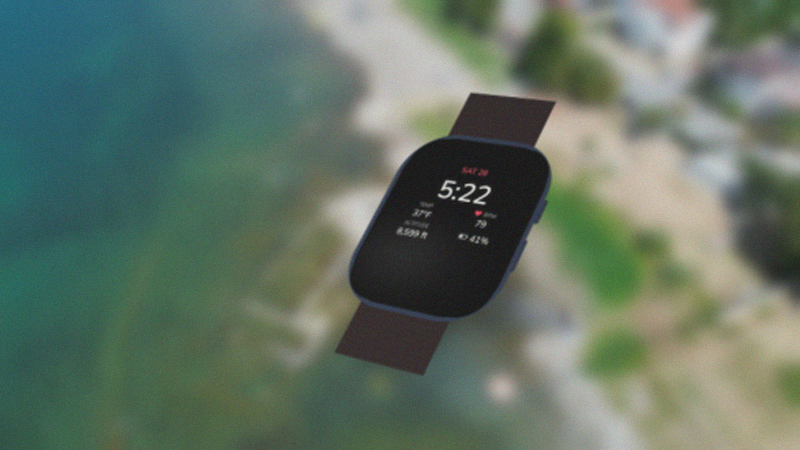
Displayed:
h=5 m=22
